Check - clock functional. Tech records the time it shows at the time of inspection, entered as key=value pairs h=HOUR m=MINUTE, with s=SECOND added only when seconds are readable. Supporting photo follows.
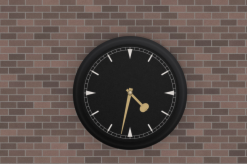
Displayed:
h=4 m=32
